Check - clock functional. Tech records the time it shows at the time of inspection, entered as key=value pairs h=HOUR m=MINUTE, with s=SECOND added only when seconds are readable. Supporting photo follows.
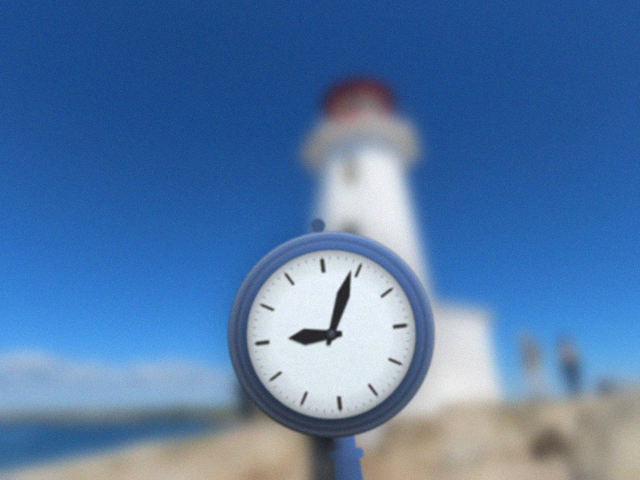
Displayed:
h=9 m=4
